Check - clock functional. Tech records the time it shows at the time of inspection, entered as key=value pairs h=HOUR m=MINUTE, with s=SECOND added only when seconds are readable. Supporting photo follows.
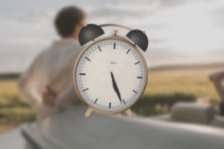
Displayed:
h=5 m=26
